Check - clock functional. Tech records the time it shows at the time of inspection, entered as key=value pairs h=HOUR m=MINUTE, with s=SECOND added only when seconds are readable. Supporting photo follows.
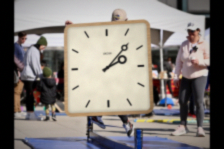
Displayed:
h=2 m=7
